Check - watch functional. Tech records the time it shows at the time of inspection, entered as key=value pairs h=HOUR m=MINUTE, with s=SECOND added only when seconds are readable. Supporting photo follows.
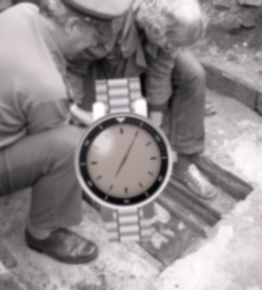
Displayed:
h=7 m=5
